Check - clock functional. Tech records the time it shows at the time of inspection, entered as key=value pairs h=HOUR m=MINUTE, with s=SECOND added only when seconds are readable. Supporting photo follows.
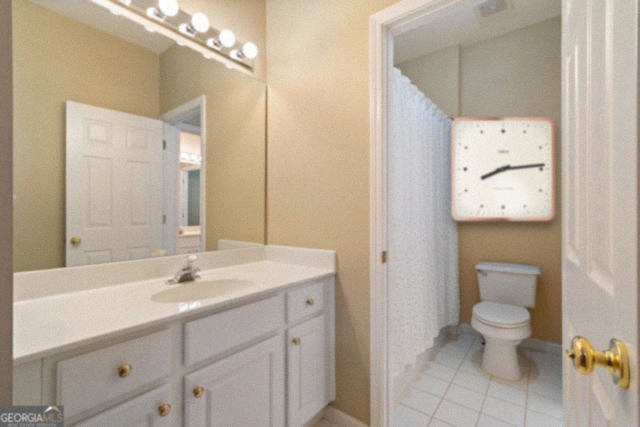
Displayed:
h=8 m=14
